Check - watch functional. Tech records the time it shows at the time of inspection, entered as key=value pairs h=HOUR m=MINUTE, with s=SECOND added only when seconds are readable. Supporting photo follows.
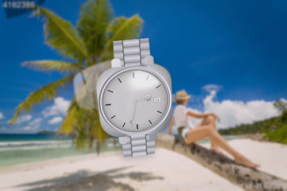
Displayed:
h=2 m=32
